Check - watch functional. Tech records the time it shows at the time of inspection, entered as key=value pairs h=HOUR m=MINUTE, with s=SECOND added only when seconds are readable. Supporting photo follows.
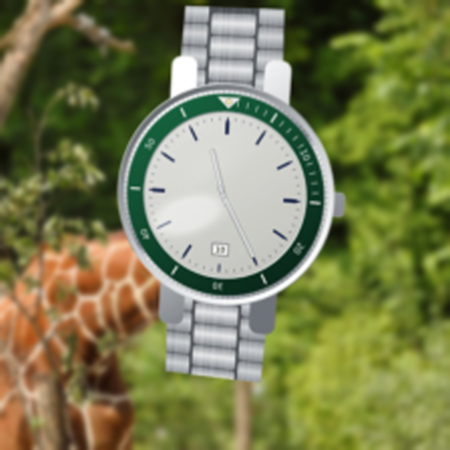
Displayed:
h=11 m=25
